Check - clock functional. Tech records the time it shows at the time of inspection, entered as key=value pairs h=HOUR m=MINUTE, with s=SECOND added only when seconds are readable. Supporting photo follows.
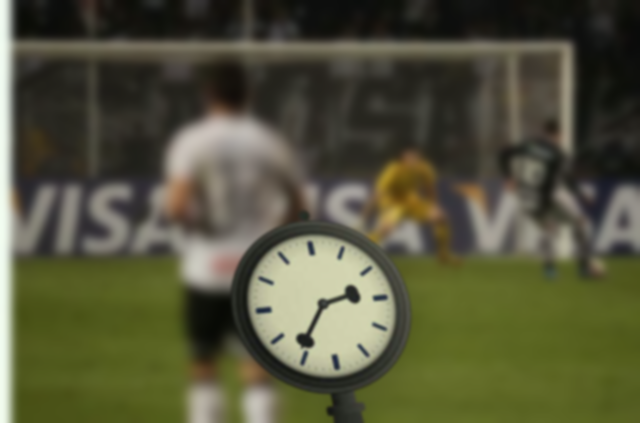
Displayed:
h=2 m=36
